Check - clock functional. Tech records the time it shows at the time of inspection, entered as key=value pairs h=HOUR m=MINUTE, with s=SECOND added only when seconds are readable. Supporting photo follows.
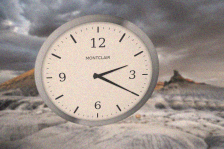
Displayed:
h=2 m=20
